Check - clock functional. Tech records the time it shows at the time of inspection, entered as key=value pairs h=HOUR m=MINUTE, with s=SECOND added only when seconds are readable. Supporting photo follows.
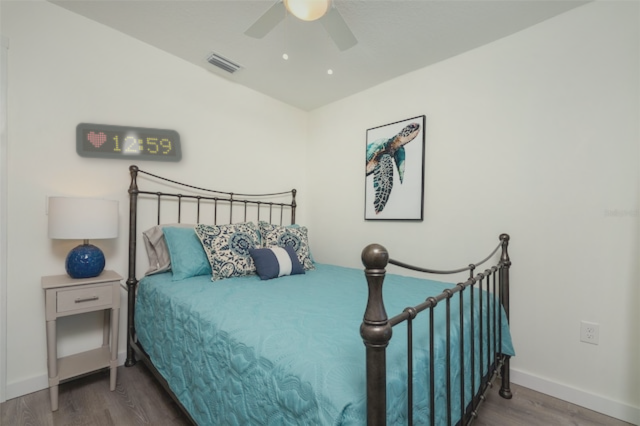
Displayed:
h=12 m=59
